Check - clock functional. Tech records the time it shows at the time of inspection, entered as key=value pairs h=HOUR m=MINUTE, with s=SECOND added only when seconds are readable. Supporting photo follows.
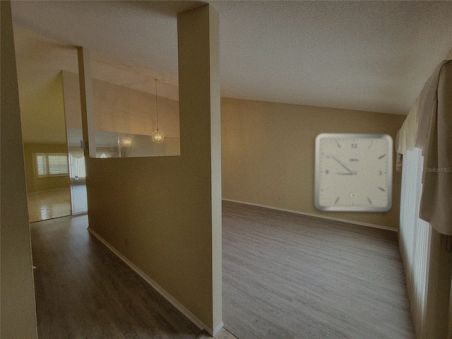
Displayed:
h=8 m=51
